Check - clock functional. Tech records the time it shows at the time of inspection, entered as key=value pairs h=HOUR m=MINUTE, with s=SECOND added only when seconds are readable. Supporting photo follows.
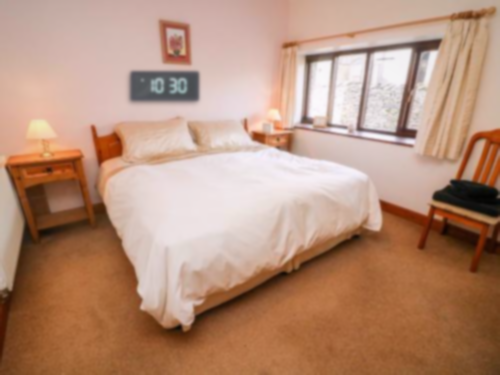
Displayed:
h=10 m=30
